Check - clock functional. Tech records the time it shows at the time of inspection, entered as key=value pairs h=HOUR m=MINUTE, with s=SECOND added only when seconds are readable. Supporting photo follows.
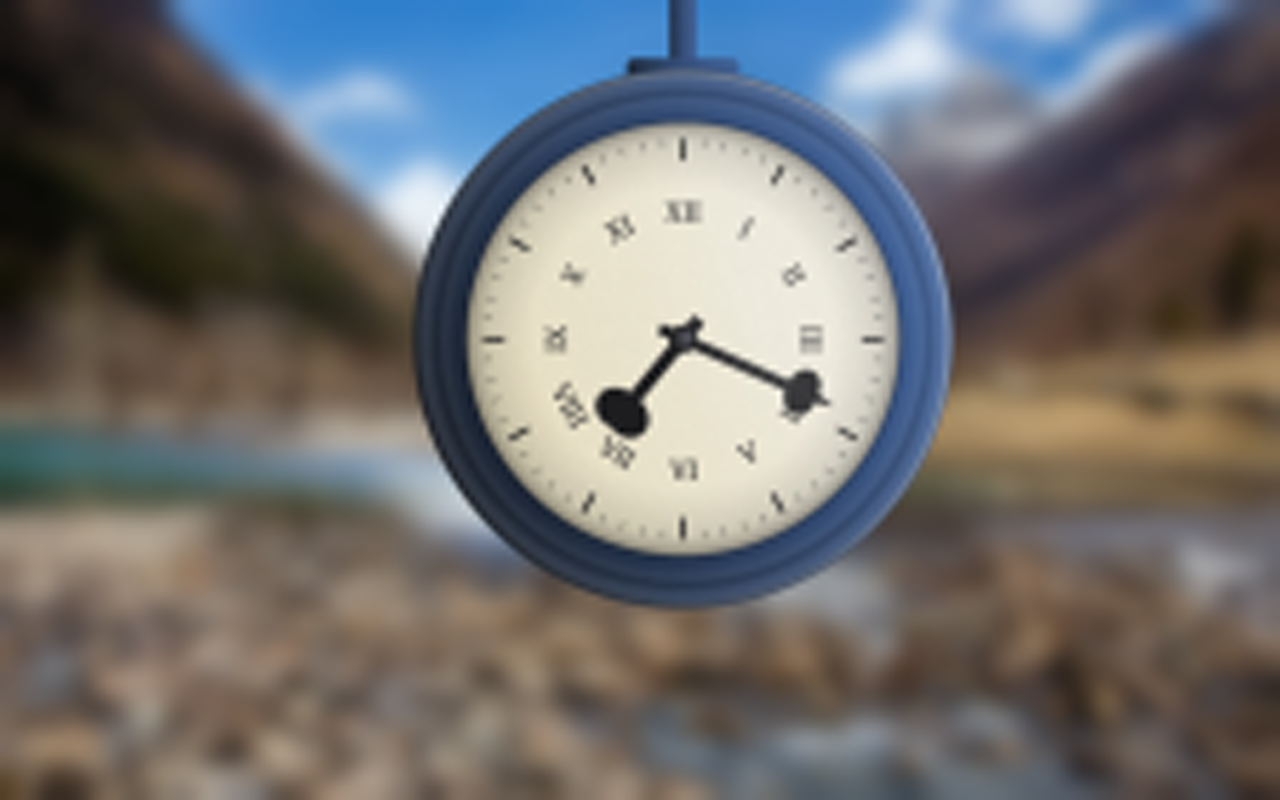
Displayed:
h=7 m=19
